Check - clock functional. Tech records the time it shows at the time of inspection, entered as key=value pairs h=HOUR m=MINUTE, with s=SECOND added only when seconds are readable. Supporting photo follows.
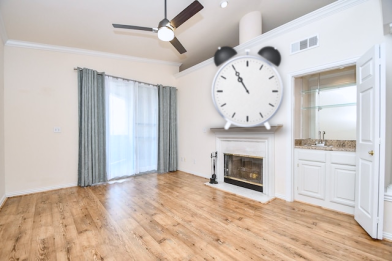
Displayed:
h=10 m=55
